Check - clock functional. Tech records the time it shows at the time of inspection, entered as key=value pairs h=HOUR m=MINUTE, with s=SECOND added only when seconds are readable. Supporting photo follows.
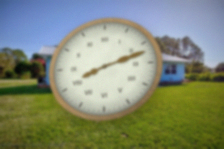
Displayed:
h=8 m=12
